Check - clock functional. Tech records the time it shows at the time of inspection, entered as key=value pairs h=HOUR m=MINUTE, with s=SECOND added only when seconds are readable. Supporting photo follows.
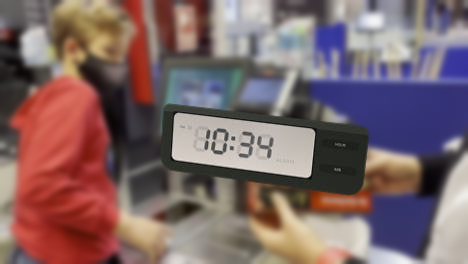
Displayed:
h=10 m=34
